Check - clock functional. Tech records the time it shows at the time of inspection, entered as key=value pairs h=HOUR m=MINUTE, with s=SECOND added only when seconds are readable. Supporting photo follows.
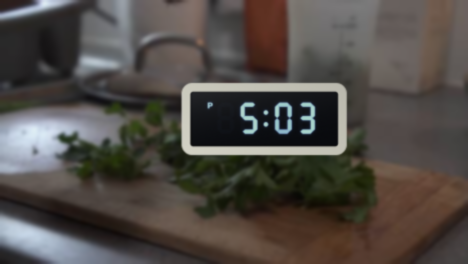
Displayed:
h=5 m=3
